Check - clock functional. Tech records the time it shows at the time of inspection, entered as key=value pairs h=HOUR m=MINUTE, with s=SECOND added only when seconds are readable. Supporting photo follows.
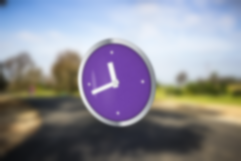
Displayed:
h=11 m=42
